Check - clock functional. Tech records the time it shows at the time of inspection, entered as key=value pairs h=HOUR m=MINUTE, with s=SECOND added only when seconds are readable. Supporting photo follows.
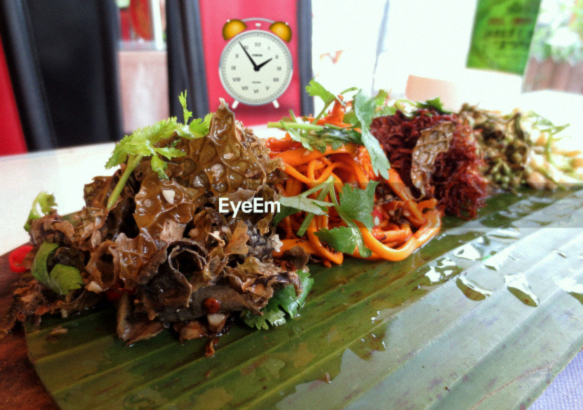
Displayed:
h=1 m=54
